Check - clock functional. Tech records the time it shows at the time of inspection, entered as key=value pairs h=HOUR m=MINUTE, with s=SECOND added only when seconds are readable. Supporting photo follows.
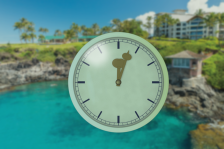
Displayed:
h=12 m=3
